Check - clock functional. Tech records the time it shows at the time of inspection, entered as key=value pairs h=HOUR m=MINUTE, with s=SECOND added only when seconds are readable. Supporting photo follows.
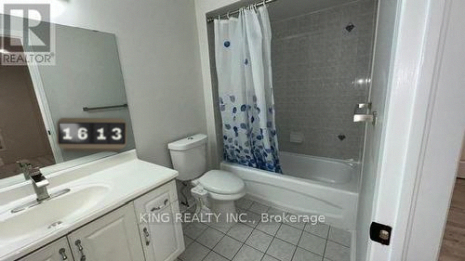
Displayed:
h=16 m=13
